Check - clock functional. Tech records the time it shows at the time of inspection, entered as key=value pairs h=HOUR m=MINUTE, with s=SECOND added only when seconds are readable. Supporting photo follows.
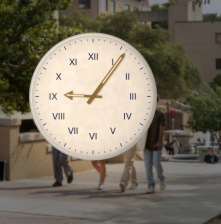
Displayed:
h=9 m=6
